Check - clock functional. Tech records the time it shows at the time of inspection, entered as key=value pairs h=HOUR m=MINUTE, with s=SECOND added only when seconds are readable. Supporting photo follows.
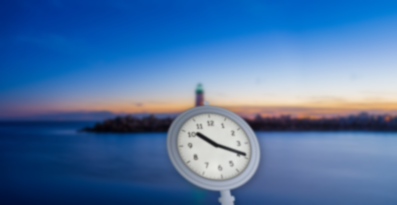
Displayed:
h=10 m=19
